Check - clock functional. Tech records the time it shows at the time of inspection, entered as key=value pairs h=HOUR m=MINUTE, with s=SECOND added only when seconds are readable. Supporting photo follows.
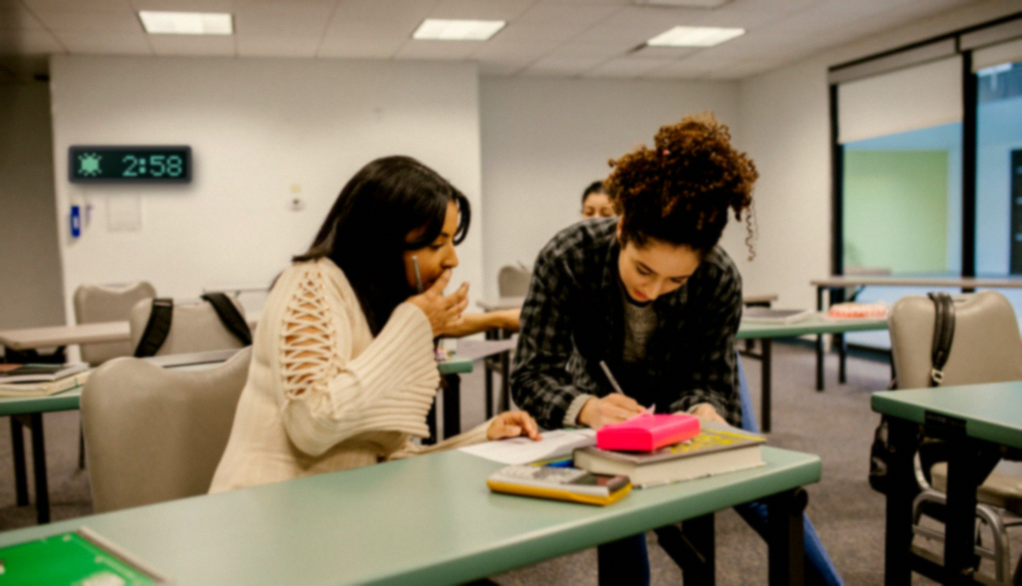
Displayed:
h=2 m=58
